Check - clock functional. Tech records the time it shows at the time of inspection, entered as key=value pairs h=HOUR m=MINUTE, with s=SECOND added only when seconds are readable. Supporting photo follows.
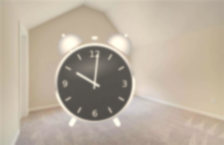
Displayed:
h=10 m=1
